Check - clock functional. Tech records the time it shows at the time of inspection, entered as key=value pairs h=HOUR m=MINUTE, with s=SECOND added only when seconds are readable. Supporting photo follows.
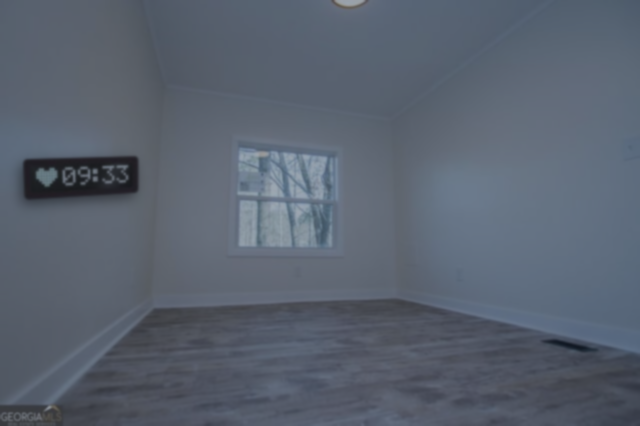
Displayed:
h=9 m=33
